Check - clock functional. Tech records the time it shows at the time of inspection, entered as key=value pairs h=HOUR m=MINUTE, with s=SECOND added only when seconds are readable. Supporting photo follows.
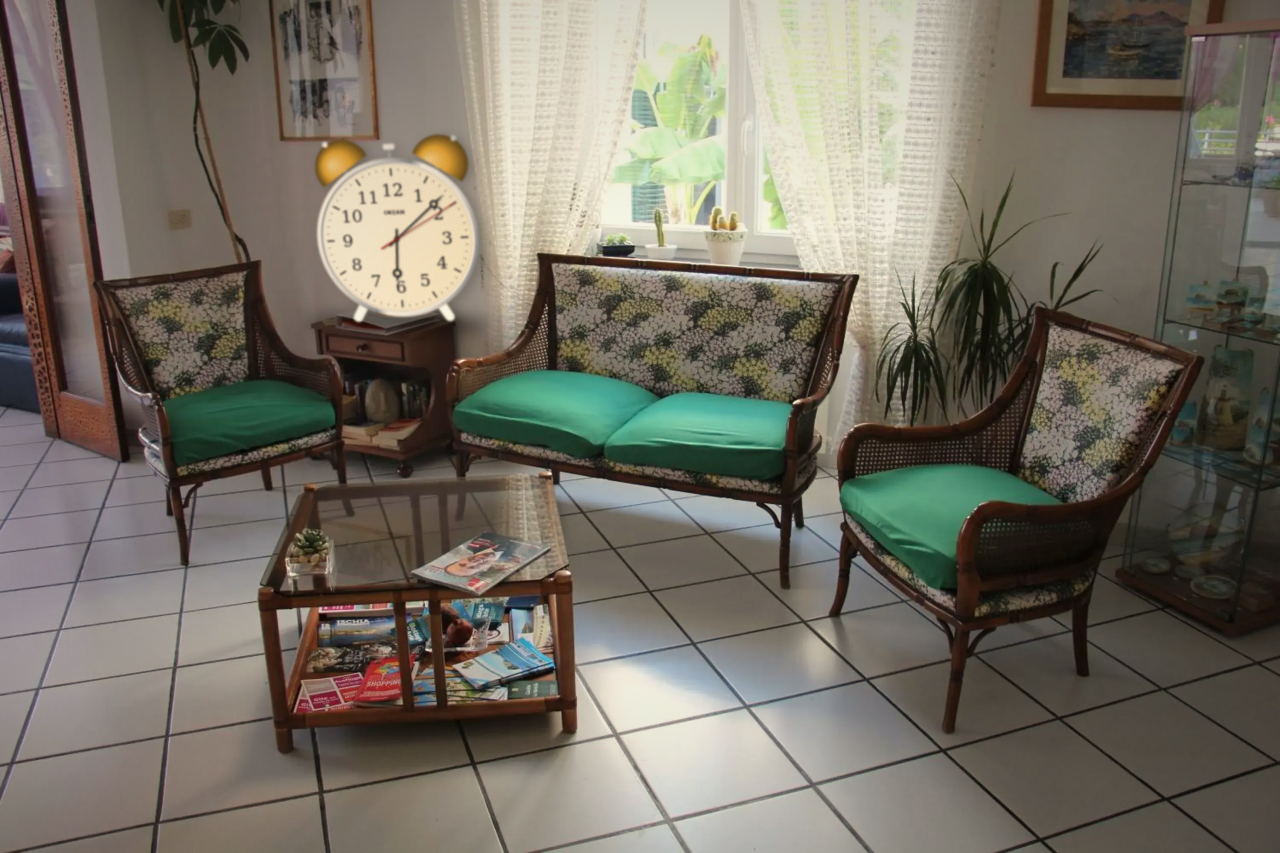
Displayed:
h=6 m=8 s=10
